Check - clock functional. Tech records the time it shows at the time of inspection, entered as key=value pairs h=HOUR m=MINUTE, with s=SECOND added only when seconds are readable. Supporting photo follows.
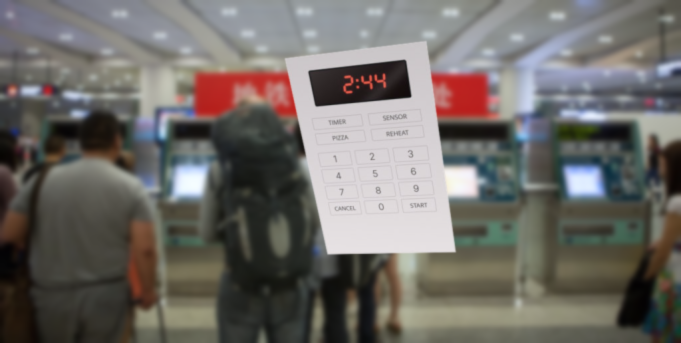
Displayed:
h=2 m=44
